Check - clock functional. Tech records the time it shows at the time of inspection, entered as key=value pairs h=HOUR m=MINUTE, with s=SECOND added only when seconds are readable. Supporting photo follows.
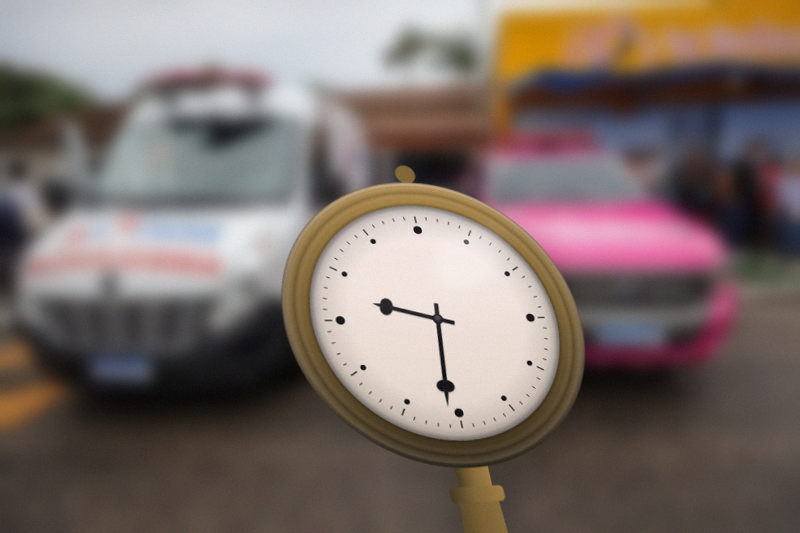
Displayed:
h=9 m=31
